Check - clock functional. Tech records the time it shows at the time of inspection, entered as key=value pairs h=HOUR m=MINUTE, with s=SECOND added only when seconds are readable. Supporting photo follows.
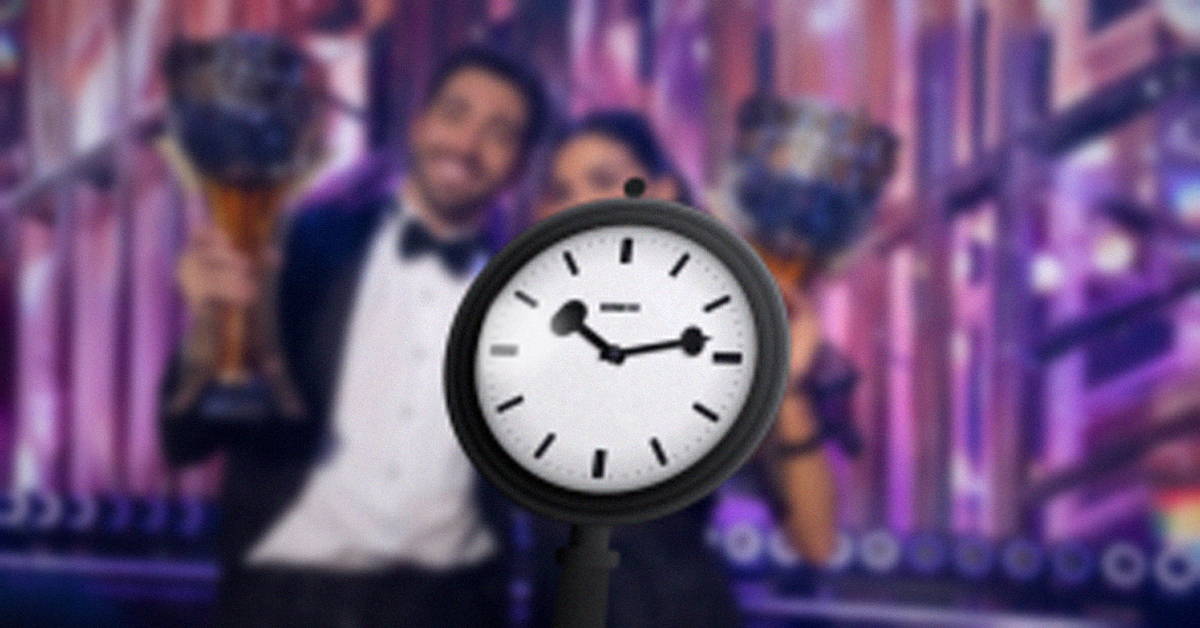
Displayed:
h=10 m=13
